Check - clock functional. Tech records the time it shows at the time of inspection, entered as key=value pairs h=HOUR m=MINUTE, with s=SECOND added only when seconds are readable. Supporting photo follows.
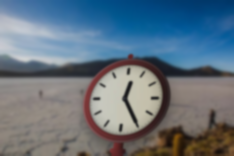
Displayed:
h=12 m=25
